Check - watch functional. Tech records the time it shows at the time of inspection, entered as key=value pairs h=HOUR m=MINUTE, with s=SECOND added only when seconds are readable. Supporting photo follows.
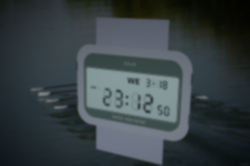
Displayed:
h=23 m=12
